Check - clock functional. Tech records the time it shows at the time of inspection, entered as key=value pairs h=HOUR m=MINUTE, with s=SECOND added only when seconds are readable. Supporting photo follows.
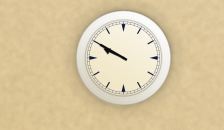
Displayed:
h=9 m=50
